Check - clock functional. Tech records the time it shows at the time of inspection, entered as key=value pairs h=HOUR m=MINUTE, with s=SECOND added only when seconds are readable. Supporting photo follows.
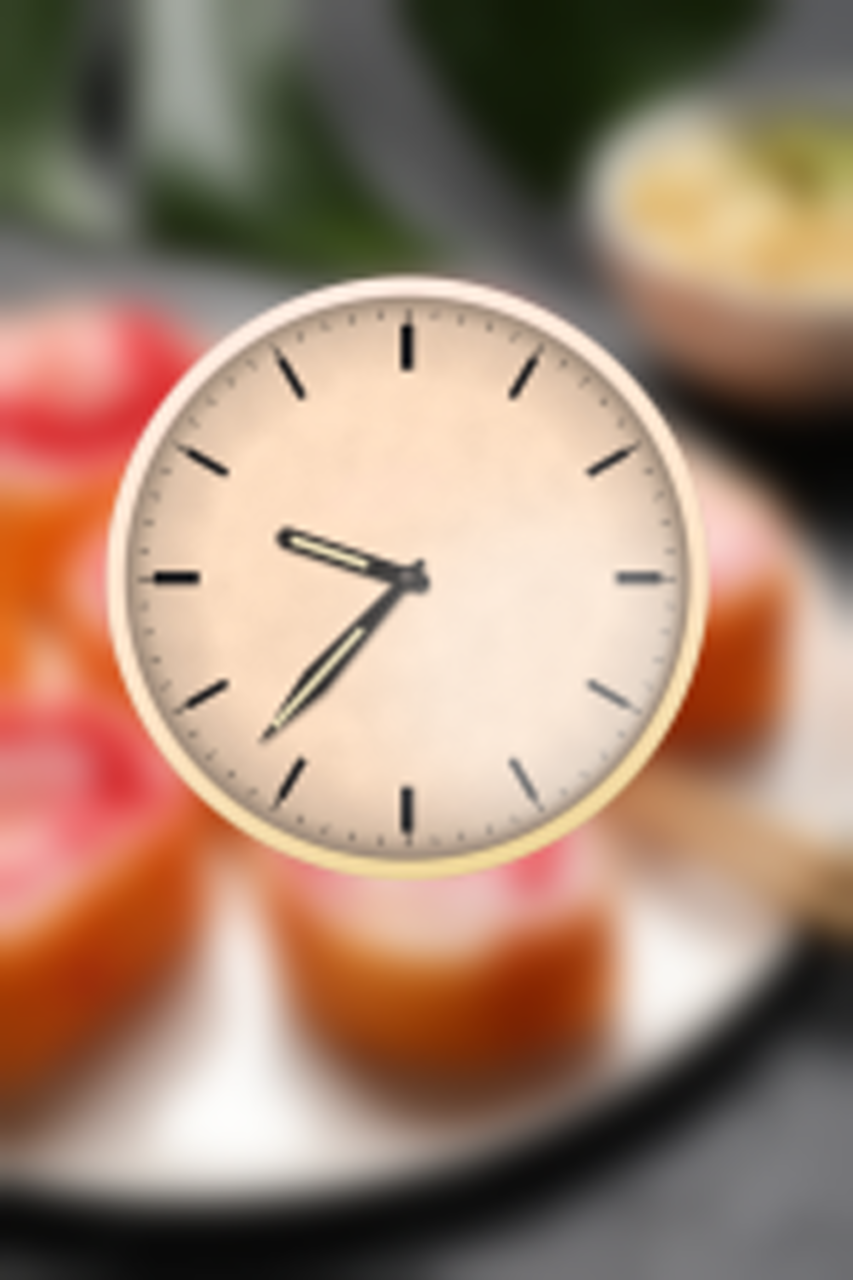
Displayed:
h=9 m=37
